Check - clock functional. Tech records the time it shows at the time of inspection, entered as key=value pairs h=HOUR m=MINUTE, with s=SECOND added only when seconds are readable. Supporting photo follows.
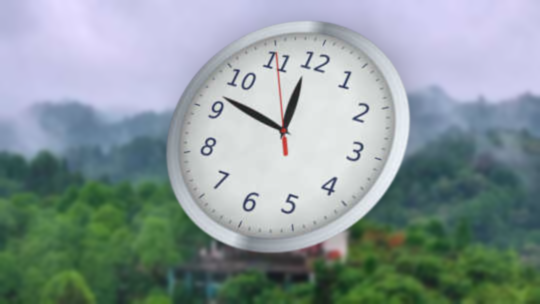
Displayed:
h=11 m=46 s=55
